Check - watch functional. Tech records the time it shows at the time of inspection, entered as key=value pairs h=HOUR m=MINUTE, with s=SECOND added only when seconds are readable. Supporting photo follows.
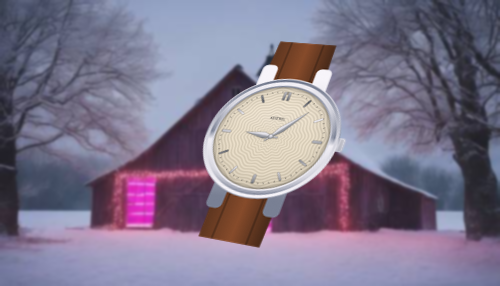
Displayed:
h=9 m=7
